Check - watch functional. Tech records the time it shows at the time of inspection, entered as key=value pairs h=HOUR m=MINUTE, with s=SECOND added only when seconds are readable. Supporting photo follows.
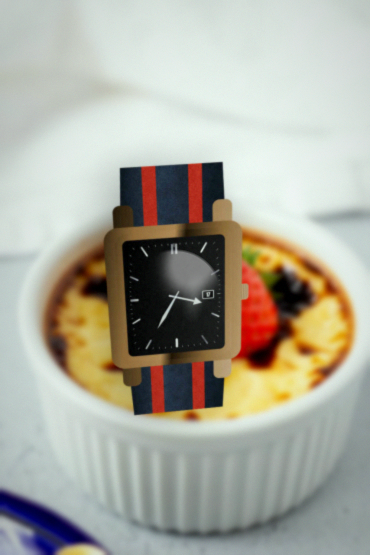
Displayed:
h=3 m=35
